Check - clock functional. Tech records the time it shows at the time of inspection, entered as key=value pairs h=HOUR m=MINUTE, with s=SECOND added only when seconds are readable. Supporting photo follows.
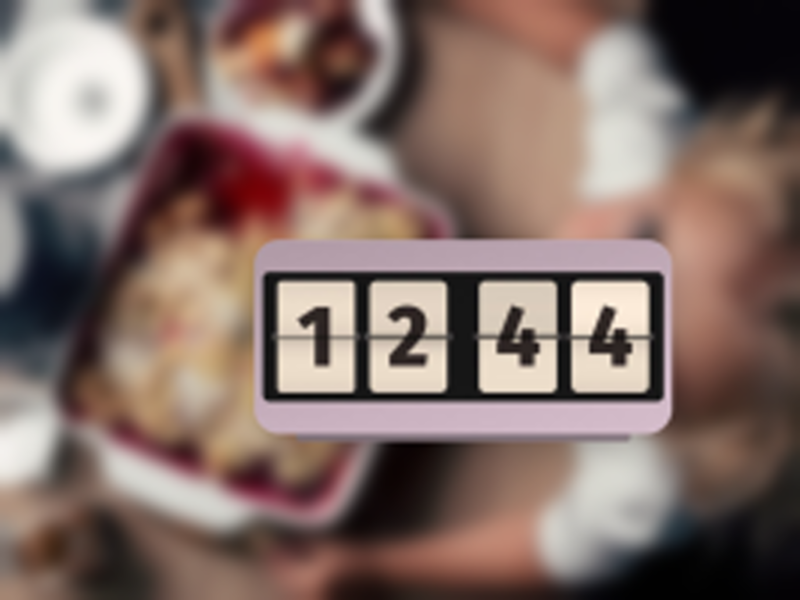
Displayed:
h=12 m=44
